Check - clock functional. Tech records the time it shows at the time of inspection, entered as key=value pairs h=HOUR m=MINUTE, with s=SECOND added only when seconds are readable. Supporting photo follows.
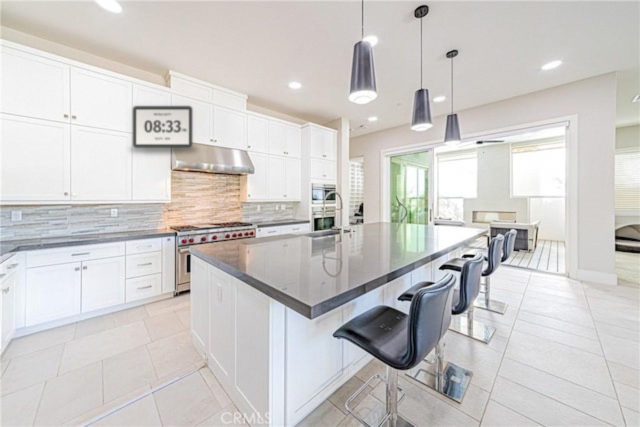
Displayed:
h=8 m=33
